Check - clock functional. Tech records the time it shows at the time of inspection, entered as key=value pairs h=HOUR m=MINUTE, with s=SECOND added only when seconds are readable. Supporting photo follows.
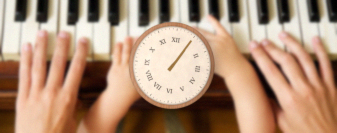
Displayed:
h=1 m=5
